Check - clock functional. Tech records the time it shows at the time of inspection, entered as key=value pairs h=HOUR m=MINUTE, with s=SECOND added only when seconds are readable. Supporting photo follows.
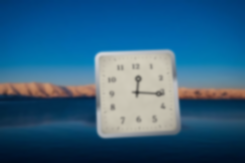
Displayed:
h=12 m=16
